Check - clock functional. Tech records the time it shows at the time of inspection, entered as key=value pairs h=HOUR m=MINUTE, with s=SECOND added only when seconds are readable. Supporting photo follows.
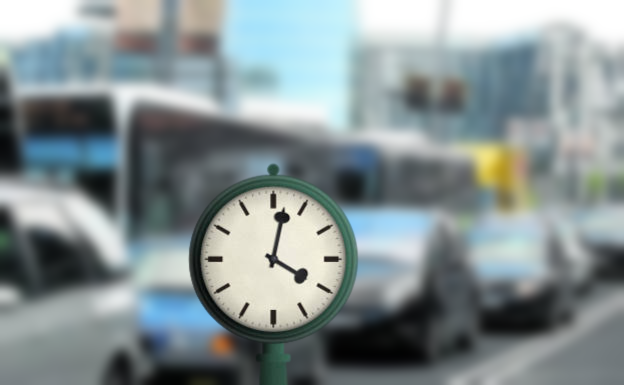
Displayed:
h=4 m=2
